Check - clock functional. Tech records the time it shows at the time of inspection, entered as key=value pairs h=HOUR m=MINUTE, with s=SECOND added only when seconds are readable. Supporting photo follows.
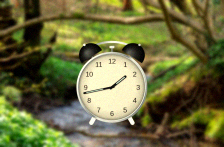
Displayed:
h=1 m=43
